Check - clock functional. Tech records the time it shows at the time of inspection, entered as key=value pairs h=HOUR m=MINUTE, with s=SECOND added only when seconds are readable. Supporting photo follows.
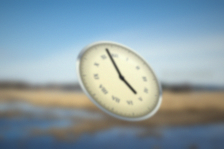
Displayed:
h=4 m=58
